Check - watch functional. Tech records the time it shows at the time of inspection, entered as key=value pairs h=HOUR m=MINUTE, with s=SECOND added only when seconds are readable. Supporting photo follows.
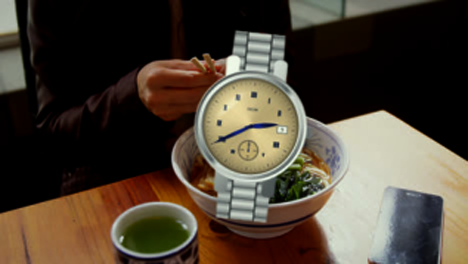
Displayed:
h=2 m=40
